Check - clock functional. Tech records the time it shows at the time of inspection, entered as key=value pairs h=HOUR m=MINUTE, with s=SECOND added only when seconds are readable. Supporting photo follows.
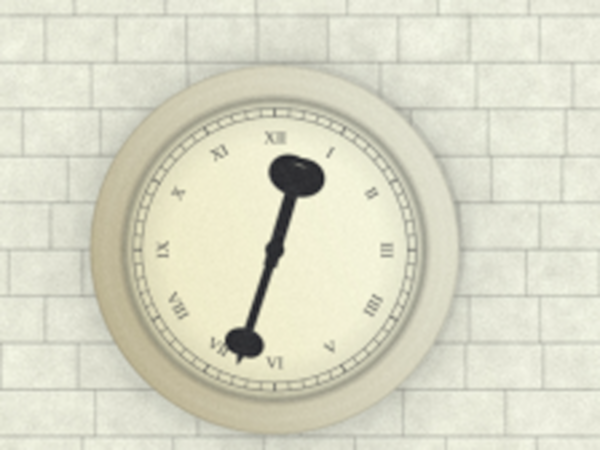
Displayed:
h=12 m=33
